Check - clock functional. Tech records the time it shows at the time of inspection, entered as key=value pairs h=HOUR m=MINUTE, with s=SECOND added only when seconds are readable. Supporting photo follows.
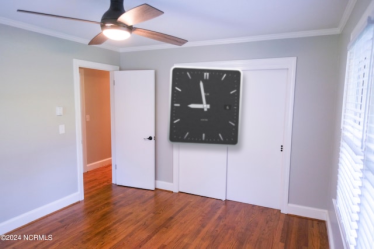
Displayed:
h=8 m=58
